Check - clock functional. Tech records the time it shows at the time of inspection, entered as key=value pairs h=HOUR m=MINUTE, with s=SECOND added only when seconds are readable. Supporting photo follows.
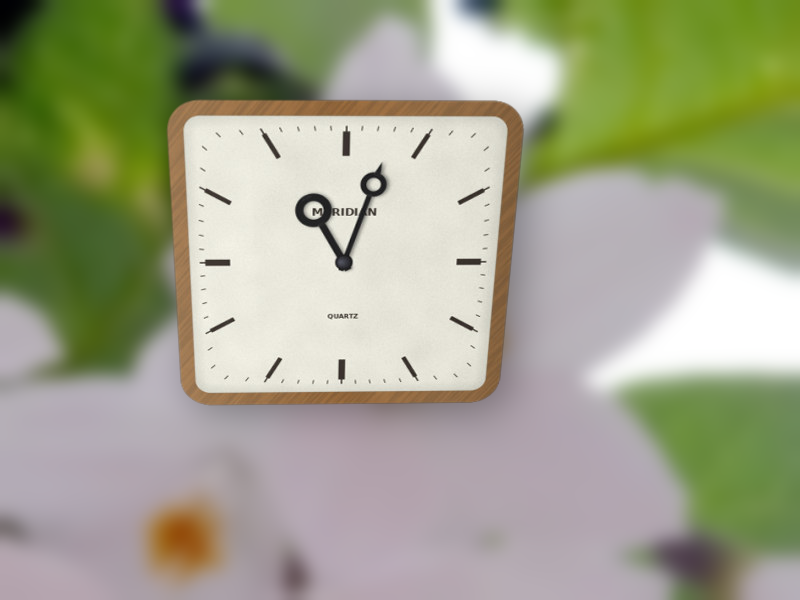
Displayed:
h=11 m=3
